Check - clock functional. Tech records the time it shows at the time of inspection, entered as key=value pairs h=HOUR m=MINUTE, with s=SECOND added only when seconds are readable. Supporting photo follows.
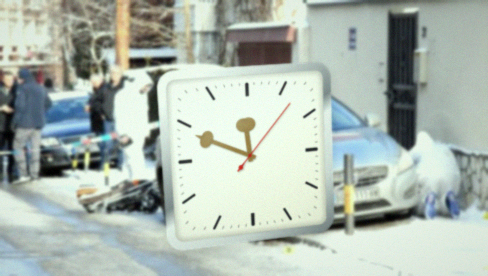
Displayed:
h=11 m=49 s=7
